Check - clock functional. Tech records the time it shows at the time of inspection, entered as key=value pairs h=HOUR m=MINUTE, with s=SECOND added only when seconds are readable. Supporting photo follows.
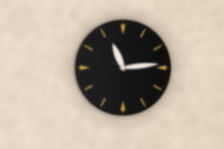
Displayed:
h=11 m=14
